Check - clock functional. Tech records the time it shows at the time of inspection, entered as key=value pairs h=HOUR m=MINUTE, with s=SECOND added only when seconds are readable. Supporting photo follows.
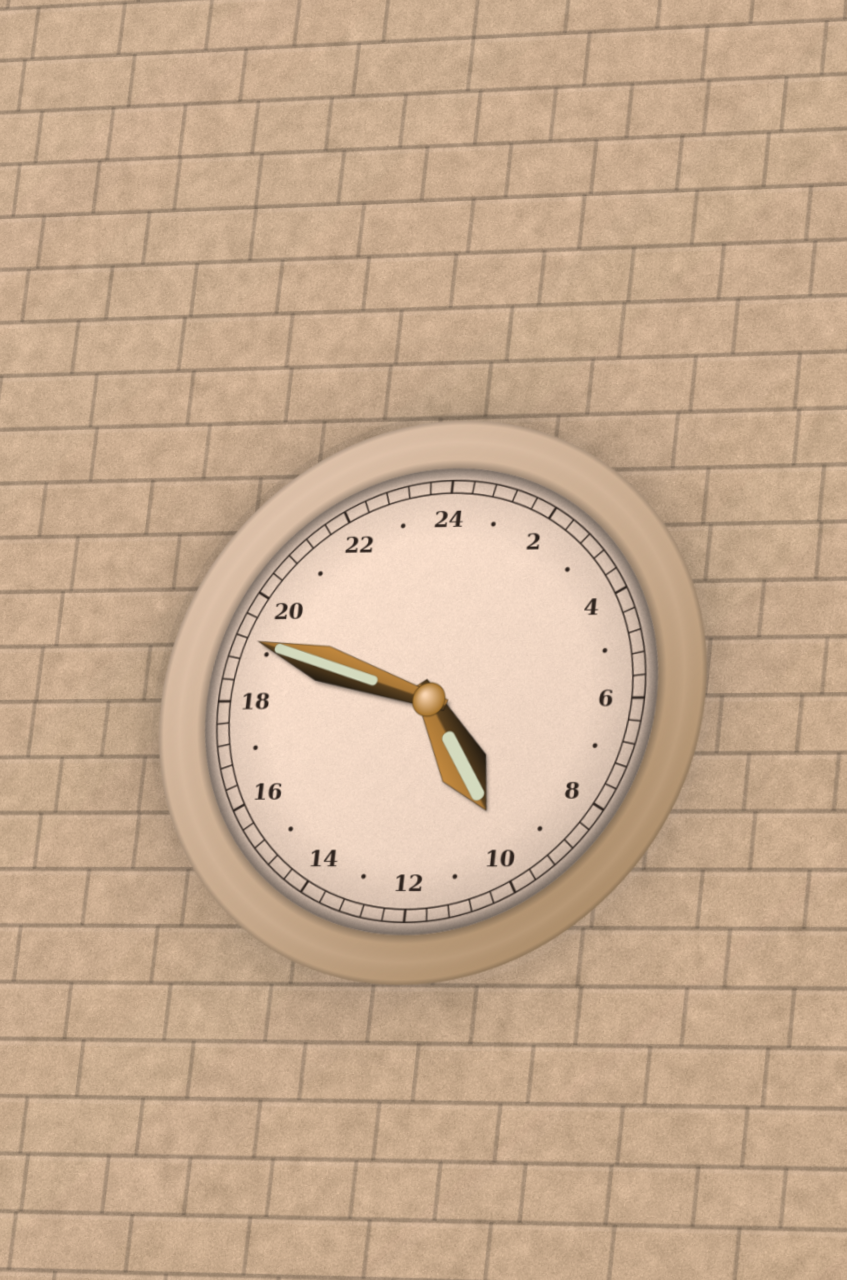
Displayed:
h=9 m=48
